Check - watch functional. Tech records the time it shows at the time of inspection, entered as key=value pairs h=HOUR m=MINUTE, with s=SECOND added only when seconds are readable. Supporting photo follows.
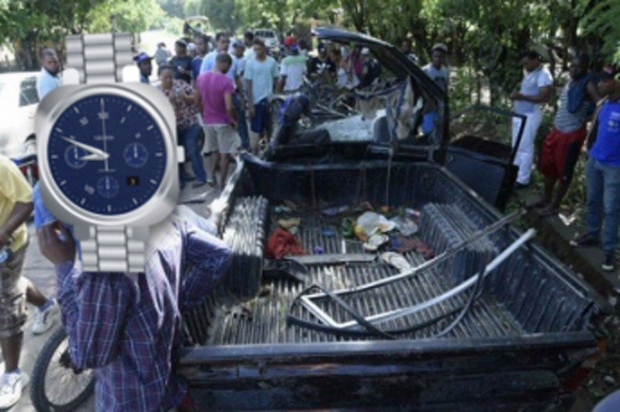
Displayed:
h=8 m=49
